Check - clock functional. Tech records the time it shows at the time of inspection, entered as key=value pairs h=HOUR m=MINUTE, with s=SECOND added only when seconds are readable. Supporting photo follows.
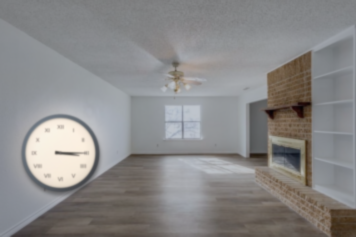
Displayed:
h=3 m=15
